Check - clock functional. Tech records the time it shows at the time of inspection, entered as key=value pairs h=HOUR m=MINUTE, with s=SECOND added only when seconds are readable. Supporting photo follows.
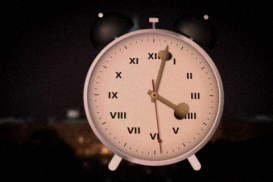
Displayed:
h=4 m=2 s=29
